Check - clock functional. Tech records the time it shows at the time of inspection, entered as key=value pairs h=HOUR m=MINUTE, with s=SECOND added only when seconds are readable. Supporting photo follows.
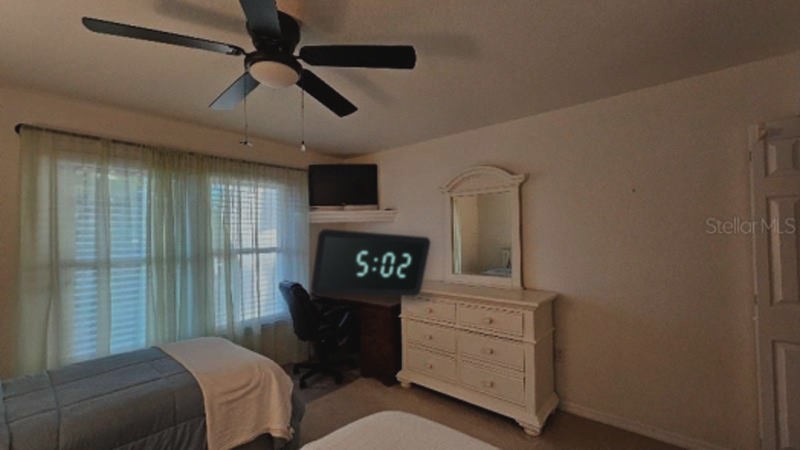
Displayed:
h=5 m=2
